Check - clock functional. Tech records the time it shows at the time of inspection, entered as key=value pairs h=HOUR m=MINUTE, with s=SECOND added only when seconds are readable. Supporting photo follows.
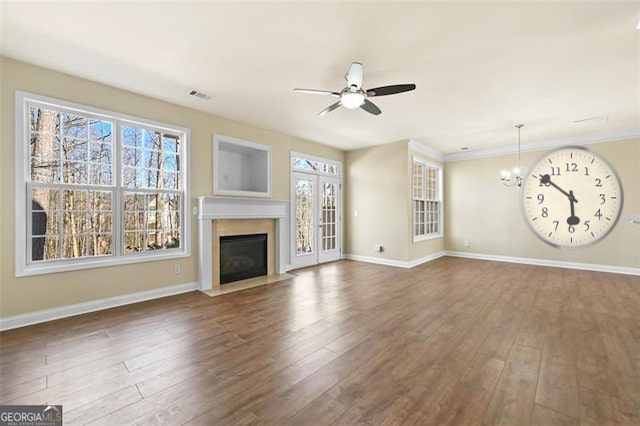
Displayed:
h=5 m=51
